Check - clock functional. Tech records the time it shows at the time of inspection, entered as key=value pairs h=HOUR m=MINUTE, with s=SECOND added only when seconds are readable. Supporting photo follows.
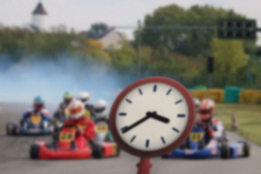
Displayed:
h=3 m=39
